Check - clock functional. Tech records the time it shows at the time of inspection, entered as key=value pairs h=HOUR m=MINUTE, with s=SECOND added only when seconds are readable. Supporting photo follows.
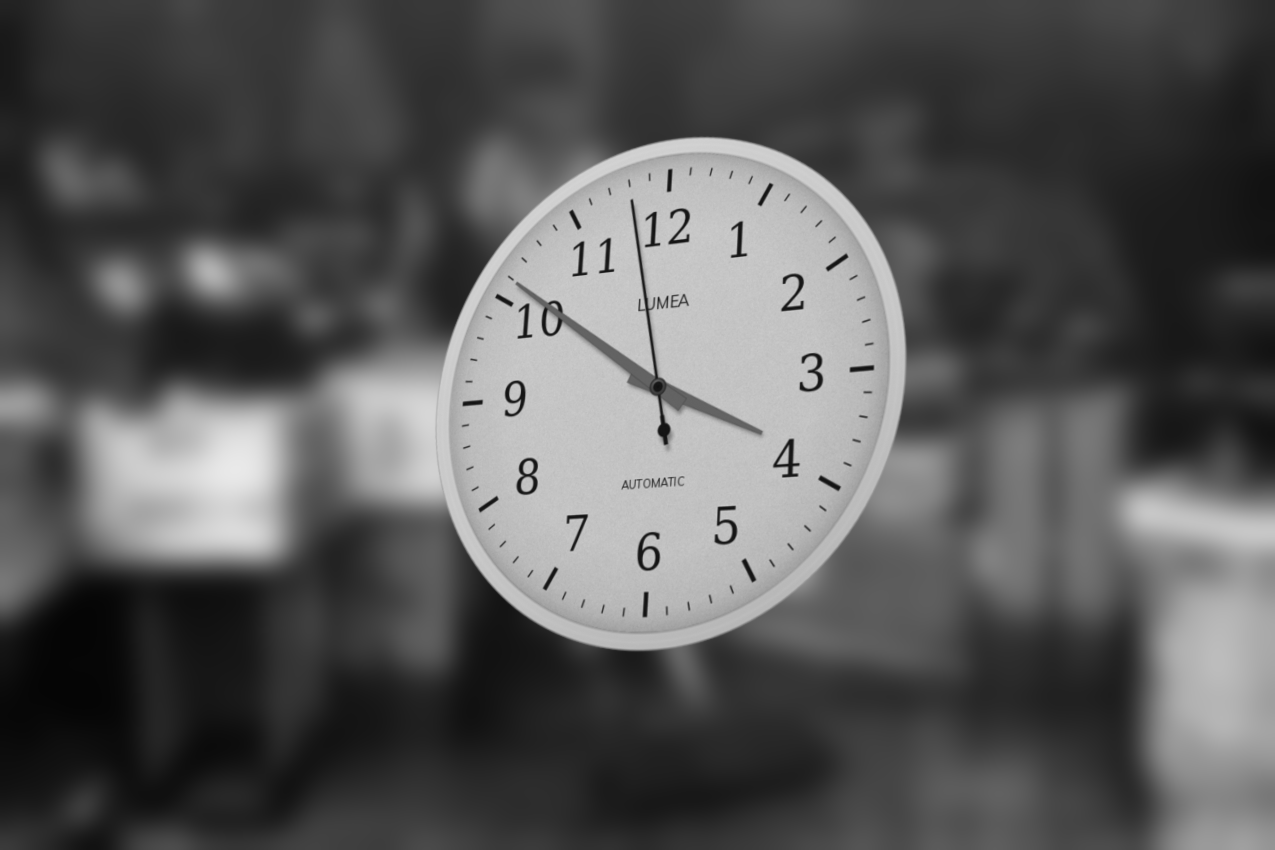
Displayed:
h=3 m=50 s=58
